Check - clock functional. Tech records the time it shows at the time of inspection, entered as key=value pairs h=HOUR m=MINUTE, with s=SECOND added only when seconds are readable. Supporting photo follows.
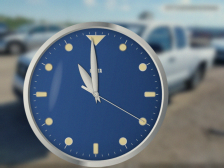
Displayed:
h=10 m=59 s=20
